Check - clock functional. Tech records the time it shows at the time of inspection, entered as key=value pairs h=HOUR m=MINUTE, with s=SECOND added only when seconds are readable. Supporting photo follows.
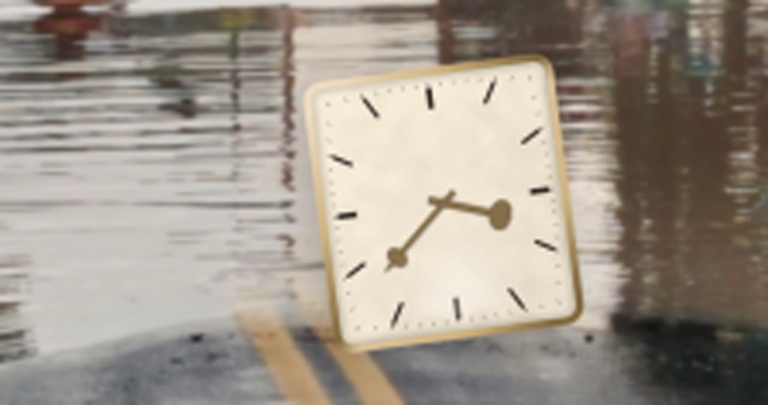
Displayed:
h=3 m=38
